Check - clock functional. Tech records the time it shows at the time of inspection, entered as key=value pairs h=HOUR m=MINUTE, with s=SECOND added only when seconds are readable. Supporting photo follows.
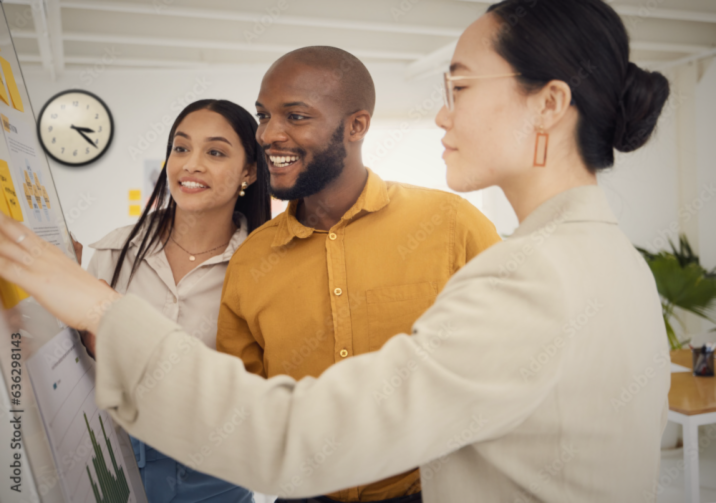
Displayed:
h=3 m=22
